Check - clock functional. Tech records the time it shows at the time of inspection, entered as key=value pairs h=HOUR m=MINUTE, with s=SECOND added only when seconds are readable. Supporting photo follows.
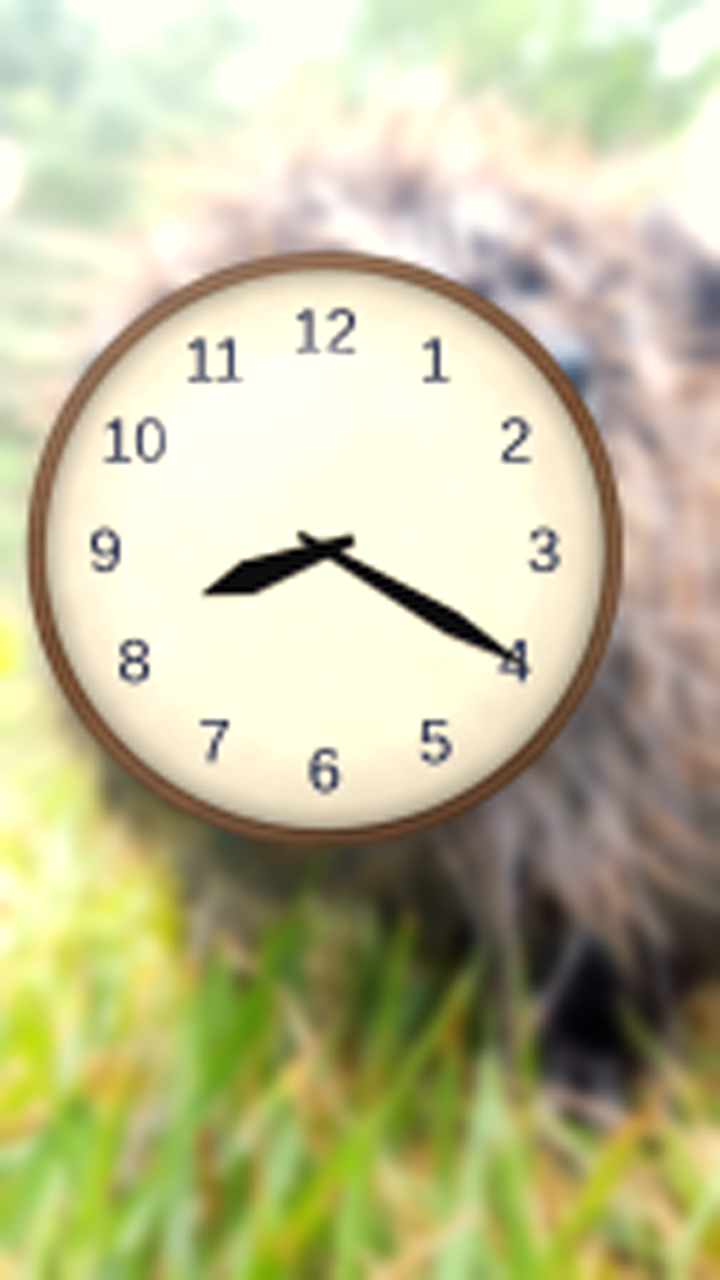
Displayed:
h=8 m=20
